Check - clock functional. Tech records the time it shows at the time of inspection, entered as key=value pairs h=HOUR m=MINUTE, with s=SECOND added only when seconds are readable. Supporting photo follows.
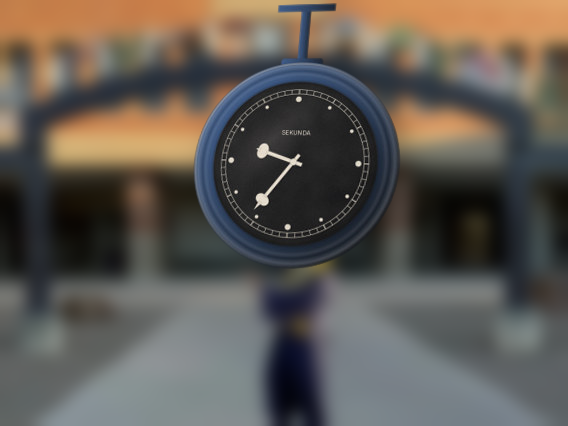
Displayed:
h=9 m=36
